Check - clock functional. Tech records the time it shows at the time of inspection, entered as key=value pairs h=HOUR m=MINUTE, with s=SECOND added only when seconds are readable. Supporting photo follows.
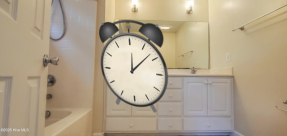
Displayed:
h=12 m=8
